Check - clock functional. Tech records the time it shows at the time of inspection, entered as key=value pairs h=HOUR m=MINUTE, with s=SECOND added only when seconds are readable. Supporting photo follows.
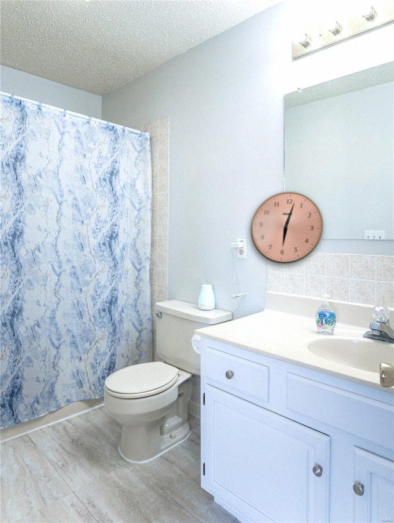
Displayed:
h=6 m=2
